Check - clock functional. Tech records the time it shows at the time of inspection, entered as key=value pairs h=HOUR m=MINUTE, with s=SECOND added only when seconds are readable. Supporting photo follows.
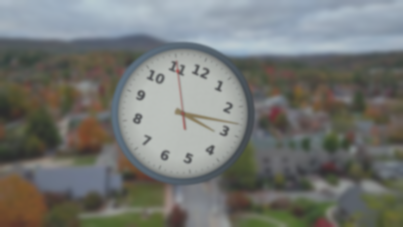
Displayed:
h=3 m=12 s=55
